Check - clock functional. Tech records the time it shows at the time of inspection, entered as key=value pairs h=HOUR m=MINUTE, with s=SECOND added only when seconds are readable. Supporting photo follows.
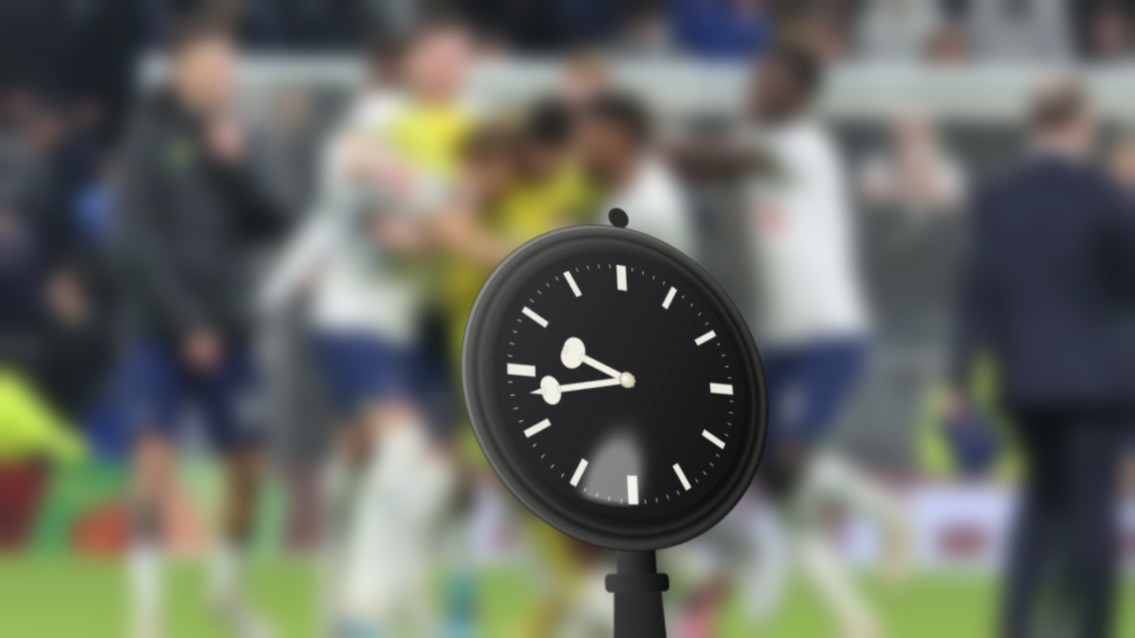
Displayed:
h=9 m=43
